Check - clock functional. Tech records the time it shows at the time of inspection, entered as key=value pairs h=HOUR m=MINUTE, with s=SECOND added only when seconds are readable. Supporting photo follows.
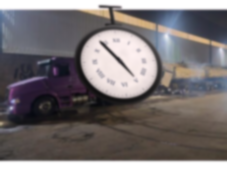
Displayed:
h=4 m=54
